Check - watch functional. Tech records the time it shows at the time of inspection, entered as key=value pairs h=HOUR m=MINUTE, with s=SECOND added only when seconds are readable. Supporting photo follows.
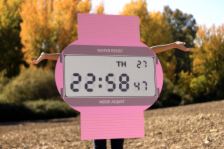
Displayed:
h=22 m=58 s=47
